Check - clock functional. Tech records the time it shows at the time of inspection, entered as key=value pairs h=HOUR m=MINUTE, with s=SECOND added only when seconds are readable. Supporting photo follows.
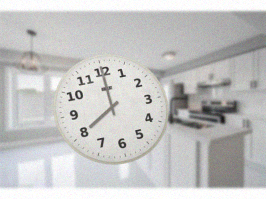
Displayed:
h=8 m=0
